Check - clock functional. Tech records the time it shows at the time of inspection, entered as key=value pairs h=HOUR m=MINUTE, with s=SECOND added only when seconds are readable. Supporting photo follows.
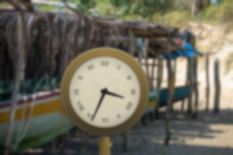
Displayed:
h=3 m=34
